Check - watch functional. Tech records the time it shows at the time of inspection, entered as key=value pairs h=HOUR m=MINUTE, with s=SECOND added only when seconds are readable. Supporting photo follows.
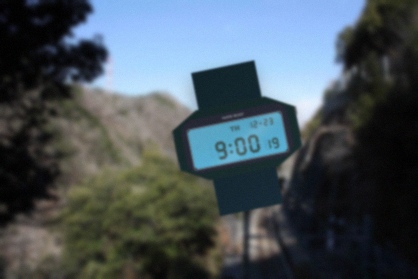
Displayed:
h=9 m=0 s=19
